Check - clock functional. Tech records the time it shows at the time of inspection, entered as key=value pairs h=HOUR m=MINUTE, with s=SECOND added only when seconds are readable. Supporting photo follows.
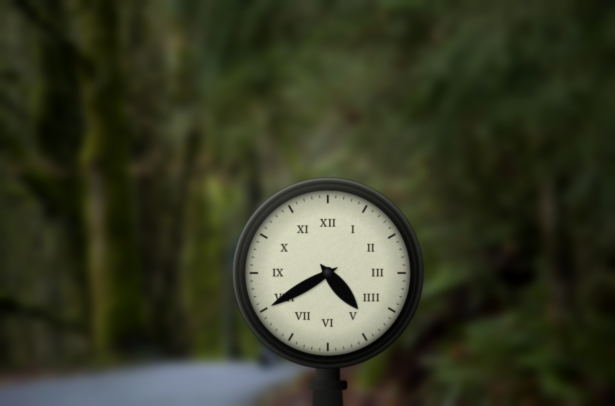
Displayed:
h=4 m=40
